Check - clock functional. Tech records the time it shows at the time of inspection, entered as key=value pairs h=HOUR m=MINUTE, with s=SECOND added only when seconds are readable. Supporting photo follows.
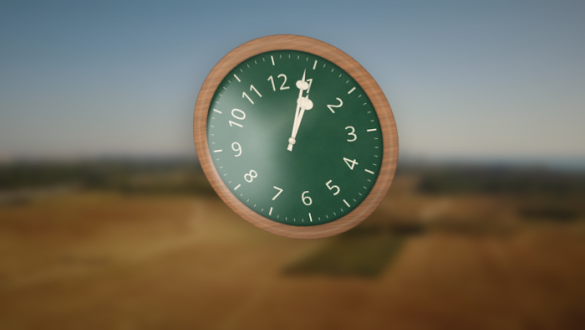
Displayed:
h=1 m=4
